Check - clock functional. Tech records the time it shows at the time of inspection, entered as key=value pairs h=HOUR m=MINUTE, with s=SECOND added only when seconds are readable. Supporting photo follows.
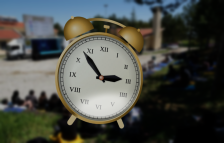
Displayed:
h=2 m=53
